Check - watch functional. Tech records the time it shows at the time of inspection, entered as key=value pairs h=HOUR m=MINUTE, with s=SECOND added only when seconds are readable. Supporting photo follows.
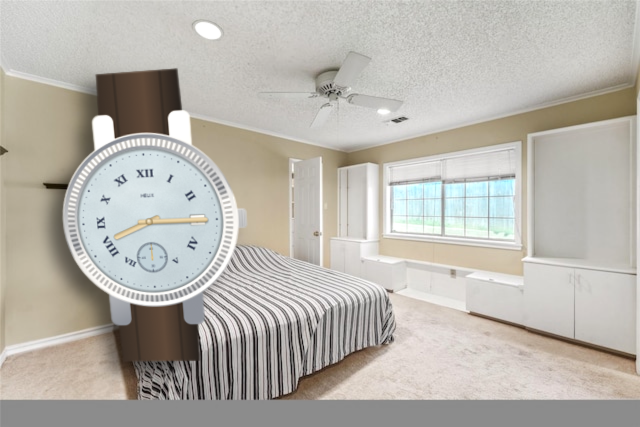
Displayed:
h=8 m=15
